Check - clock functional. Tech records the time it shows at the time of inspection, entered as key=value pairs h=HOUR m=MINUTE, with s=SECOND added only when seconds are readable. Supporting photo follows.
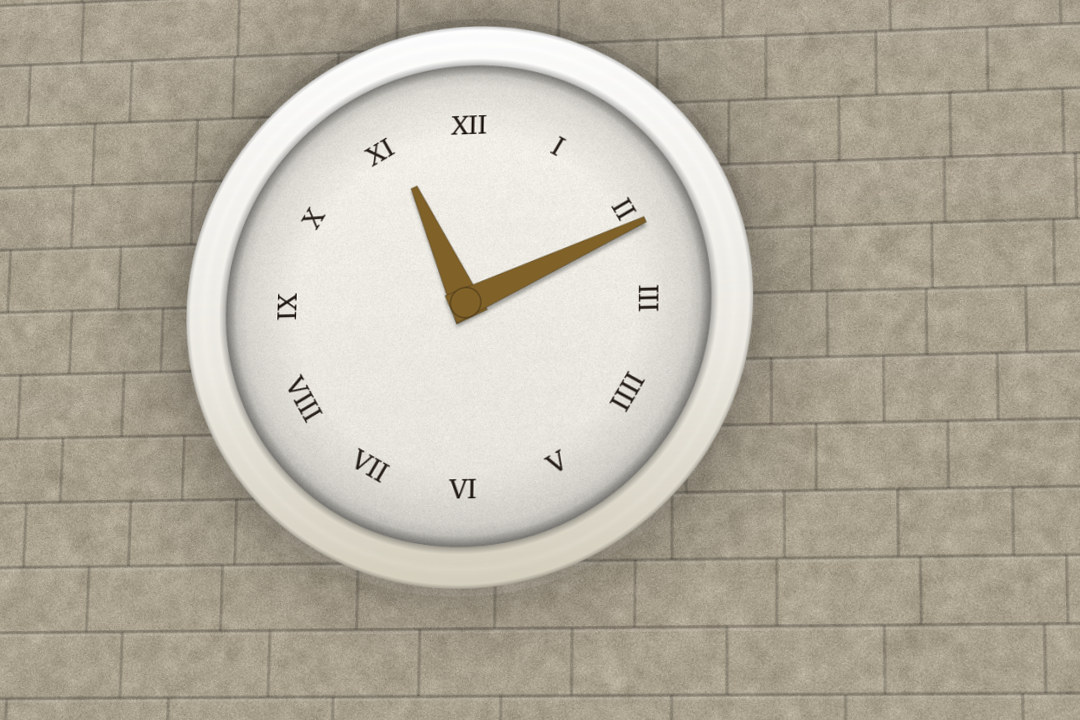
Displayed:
h=11 m=11
